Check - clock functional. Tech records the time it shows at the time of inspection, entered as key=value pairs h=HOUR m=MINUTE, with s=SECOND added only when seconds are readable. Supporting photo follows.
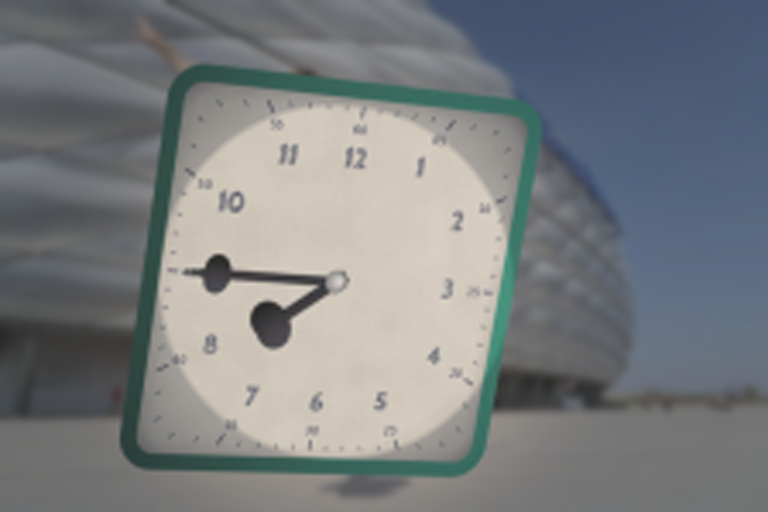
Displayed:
h=7 m=45
